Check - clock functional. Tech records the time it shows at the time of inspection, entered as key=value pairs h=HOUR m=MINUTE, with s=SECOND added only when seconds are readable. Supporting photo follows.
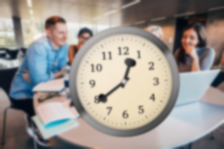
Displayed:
h=12 m=39
